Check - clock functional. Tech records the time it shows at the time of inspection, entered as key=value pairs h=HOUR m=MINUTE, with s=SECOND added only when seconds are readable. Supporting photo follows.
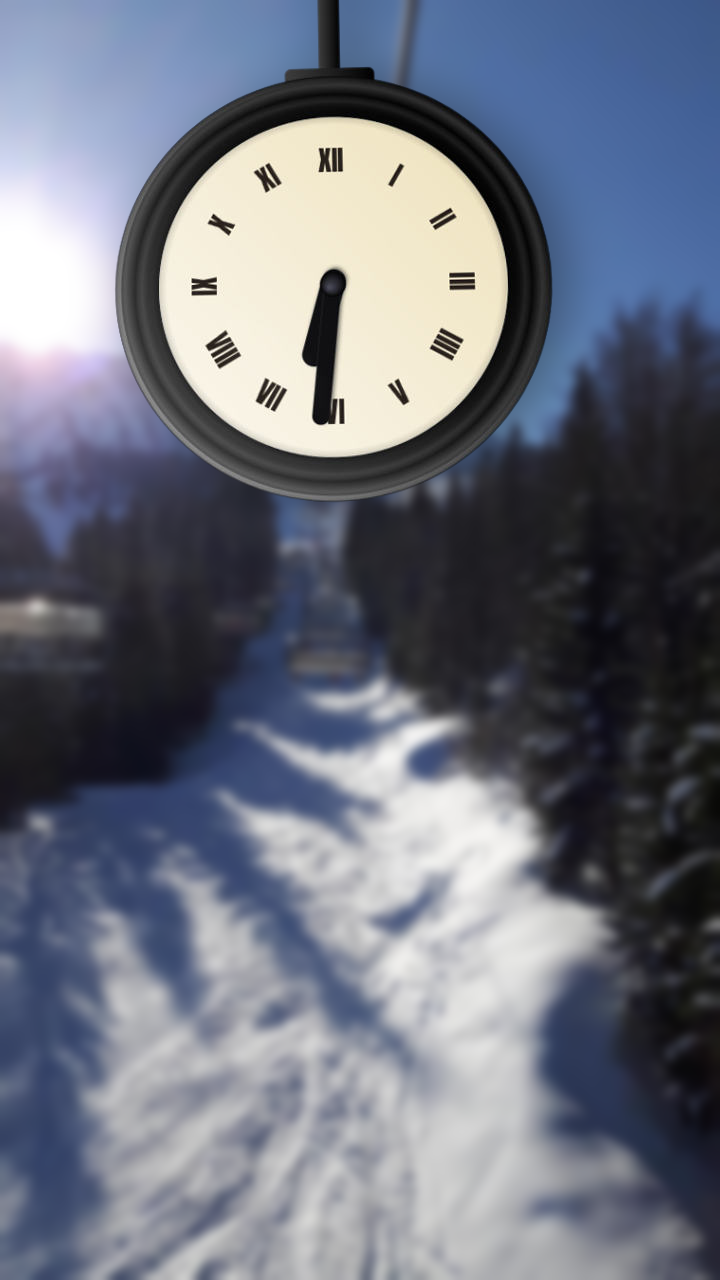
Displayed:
h=6 m=31
